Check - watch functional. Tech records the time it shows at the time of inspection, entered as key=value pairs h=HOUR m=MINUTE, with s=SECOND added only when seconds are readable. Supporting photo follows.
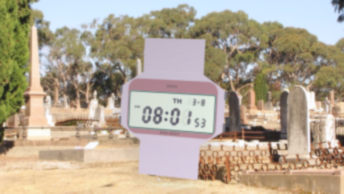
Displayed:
h=8 m=1
